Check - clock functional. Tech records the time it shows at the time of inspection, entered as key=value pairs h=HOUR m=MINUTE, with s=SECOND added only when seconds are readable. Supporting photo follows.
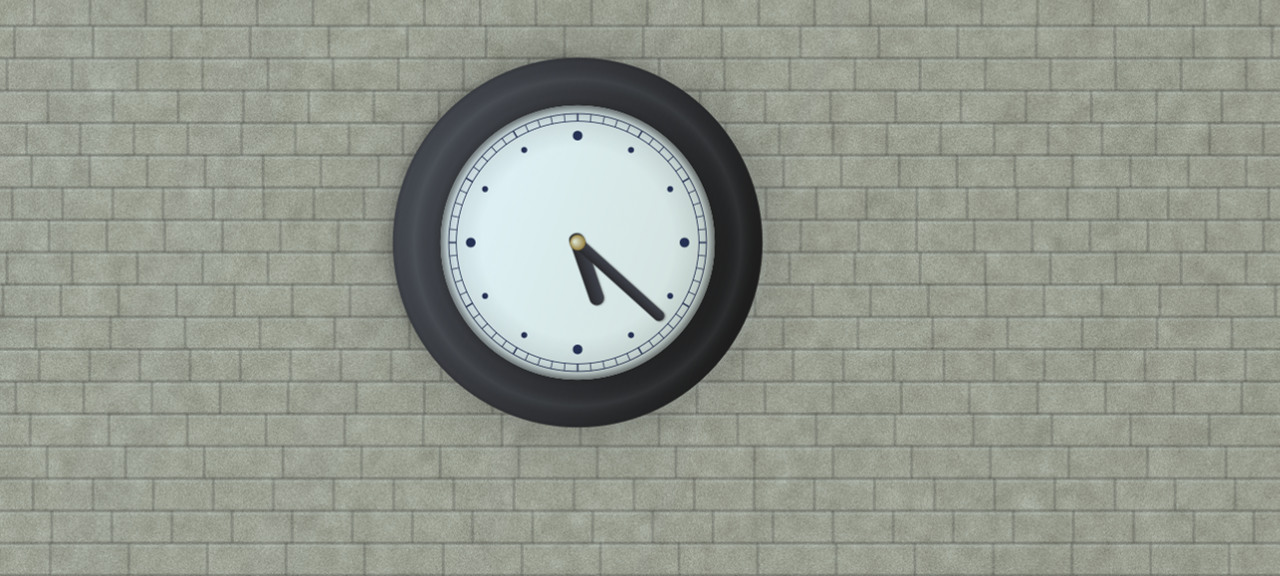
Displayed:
h=5 m=22
